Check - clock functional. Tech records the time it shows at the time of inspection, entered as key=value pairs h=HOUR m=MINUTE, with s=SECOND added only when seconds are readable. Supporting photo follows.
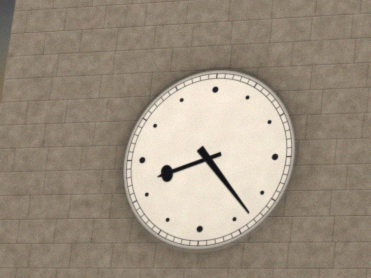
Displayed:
h=8 m=23
